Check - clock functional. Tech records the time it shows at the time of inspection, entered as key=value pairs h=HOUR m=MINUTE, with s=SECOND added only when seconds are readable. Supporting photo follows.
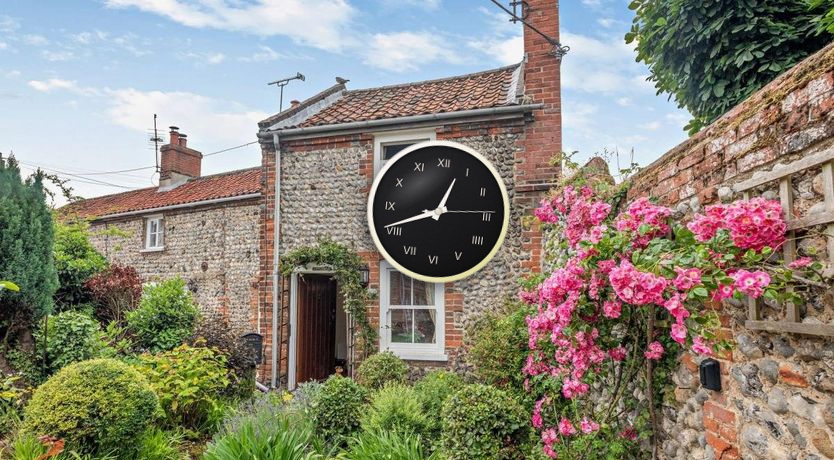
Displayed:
h=12 m=41 s=14
